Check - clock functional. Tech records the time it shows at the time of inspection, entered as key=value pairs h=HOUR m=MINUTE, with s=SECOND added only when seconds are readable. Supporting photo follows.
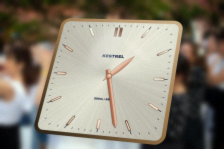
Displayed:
h=1 m=27
